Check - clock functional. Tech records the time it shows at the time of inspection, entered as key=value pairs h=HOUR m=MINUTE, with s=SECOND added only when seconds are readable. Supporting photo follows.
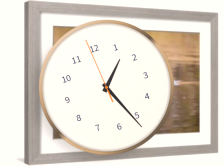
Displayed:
h=1 m=25 s=59
